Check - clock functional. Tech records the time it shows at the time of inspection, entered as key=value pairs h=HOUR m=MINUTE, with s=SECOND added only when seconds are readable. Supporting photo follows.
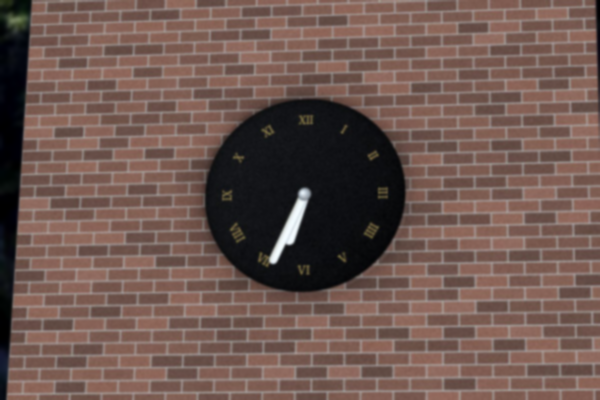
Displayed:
h=6 m=34
